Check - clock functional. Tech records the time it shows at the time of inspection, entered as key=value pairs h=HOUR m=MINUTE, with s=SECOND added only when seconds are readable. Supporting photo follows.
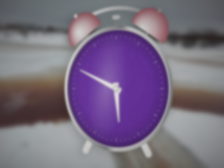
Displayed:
h=5 m=49
